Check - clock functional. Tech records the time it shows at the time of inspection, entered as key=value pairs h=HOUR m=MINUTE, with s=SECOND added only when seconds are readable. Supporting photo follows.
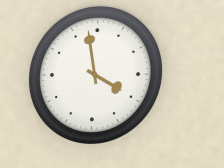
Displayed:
h=3 m=58
